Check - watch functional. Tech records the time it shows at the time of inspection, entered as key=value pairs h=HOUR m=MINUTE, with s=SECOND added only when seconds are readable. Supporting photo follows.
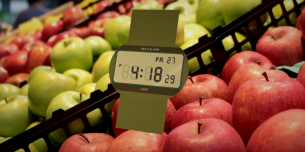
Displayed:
h=4 m=18 s=29
